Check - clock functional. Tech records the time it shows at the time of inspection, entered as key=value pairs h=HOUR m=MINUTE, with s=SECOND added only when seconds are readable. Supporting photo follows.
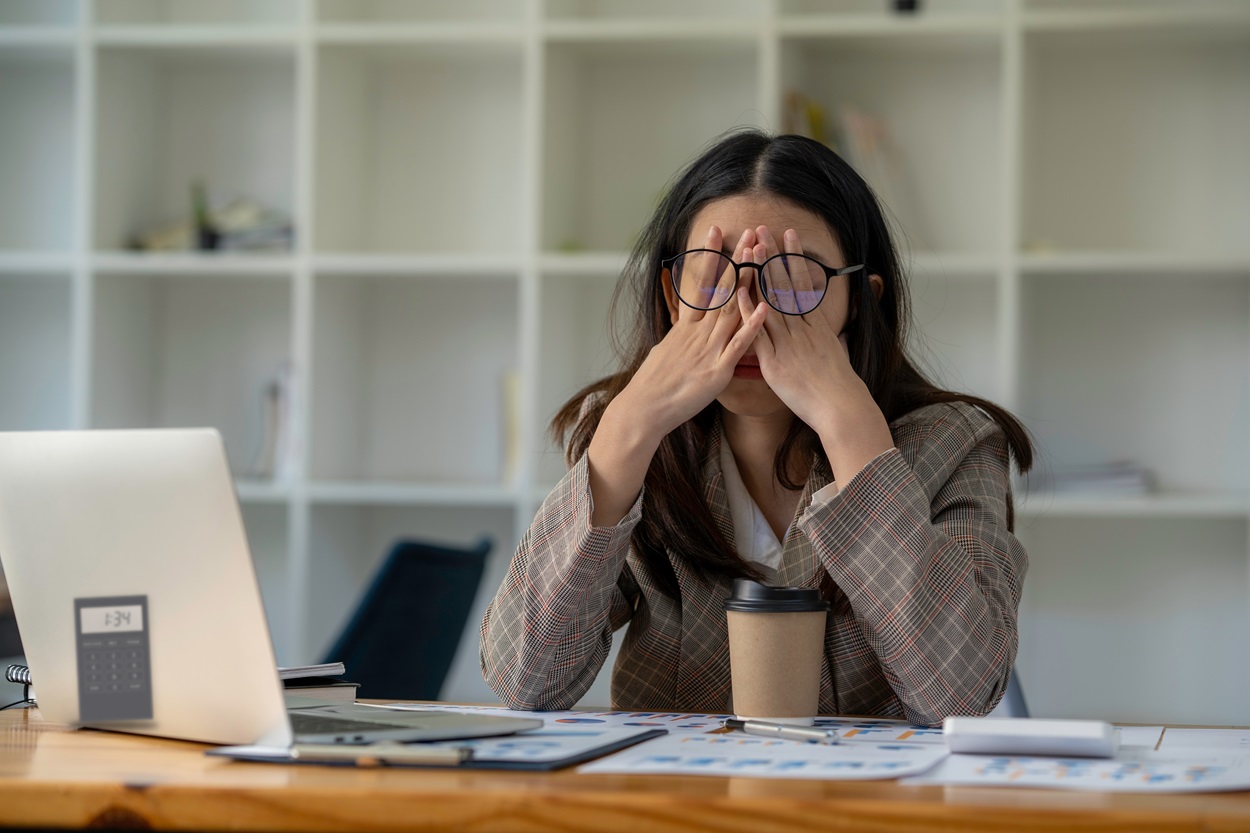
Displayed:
h=1 m=34
